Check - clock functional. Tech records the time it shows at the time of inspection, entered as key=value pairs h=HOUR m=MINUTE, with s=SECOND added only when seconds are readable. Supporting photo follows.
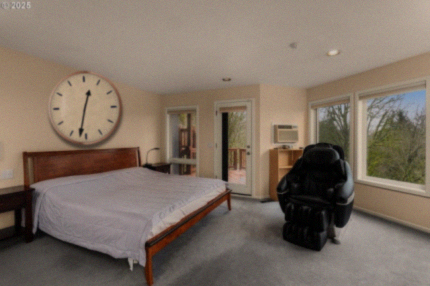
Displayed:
h=12 m=32
